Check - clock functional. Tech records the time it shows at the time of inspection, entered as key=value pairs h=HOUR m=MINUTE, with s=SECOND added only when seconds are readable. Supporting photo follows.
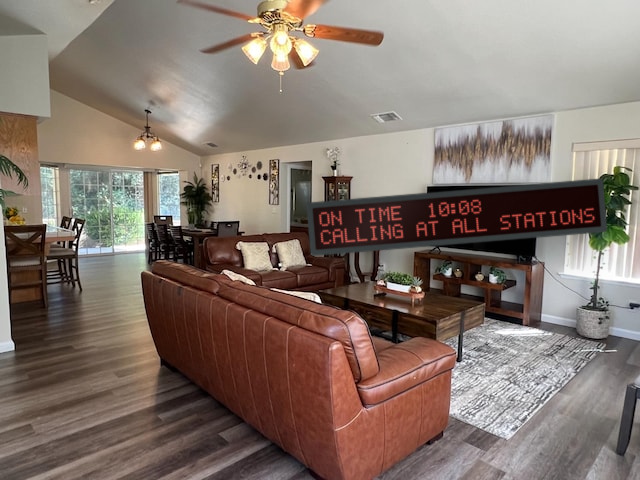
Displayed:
h=10 m=8
